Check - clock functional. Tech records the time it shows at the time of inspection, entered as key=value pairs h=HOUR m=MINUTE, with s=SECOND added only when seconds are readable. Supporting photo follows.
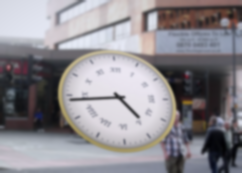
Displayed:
h=4 m=44
